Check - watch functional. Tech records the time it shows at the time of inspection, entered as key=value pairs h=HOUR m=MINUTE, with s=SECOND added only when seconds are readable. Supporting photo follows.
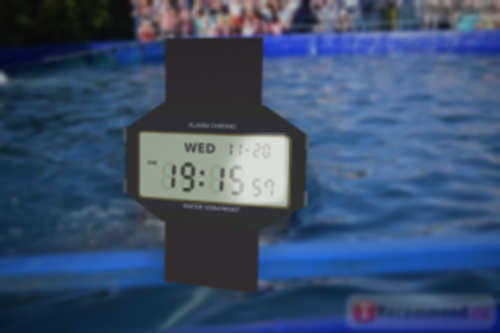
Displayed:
h=19 m=15 s=57
